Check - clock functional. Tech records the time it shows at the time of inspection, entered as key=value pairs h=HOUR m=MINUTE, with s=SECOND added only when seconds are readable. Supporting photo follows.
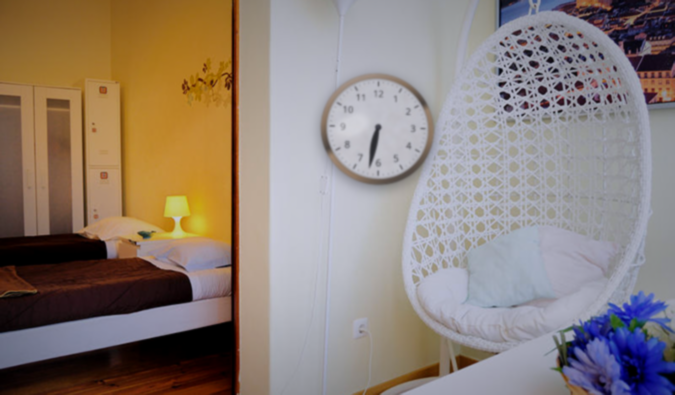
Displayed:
h=6 m=32
